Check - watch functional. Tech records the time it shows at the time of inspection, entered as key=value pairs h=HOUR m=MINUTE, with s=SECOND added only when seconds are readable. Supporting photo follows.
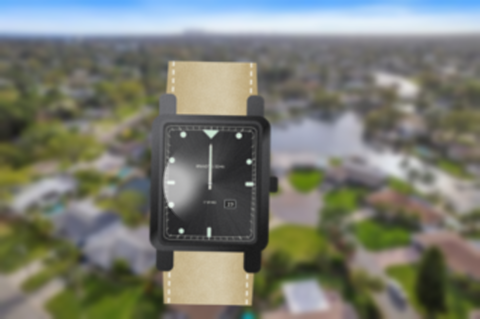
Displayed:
h=12 m=0
